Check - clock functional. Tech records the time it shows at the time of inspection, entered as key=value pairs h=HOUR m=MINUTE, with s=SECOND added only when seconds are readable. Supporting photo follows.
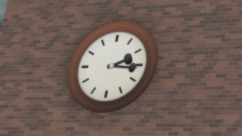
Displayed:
h=2 m=16
